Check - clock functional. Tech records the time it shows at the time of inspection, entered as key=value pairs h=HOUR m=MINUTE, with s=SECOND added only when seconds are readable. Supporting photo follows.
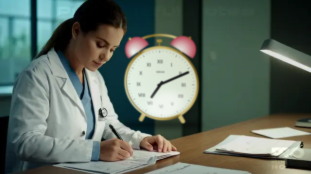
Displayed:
h=7 m=11
